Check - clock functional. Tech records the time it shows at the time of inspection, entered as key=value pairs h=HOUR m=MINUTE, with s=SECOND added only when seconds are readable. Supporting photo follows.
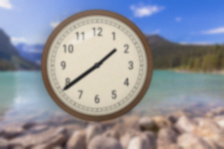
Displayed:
h=1 m=39
